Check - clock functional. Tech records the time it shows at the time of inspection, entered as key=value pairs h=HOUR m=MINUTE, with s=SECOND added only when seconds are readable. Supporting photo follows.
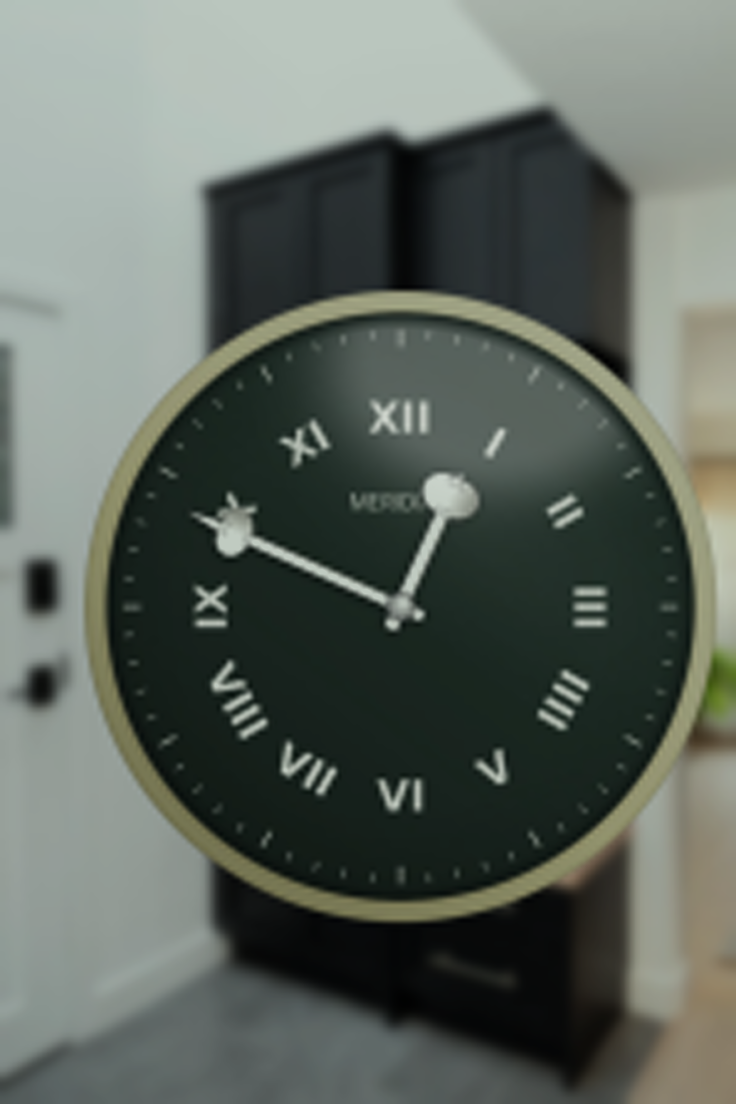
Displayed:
h=12 m=49
